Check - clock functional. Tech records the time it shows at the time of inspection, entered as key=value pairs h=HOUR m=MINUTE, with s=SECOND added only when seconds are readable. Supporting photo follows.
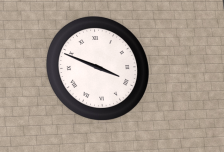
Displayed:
h=3 m=49
